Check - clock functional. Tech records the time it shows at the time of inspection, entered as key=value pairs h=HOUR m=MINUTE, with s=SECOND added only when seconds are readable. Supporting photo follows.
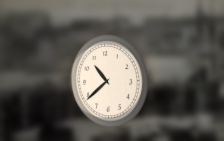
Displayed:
h=10 m=39
